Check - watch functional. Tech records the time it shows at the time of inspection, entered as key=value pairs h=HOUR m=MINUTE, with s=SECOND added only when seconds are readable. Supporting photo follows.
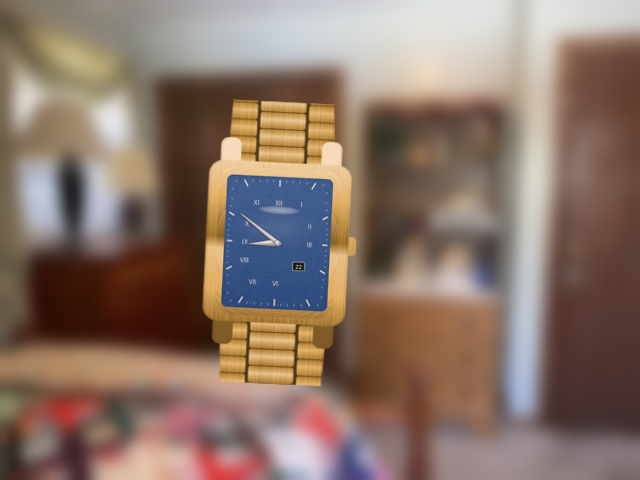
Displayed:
h=8 m=51
